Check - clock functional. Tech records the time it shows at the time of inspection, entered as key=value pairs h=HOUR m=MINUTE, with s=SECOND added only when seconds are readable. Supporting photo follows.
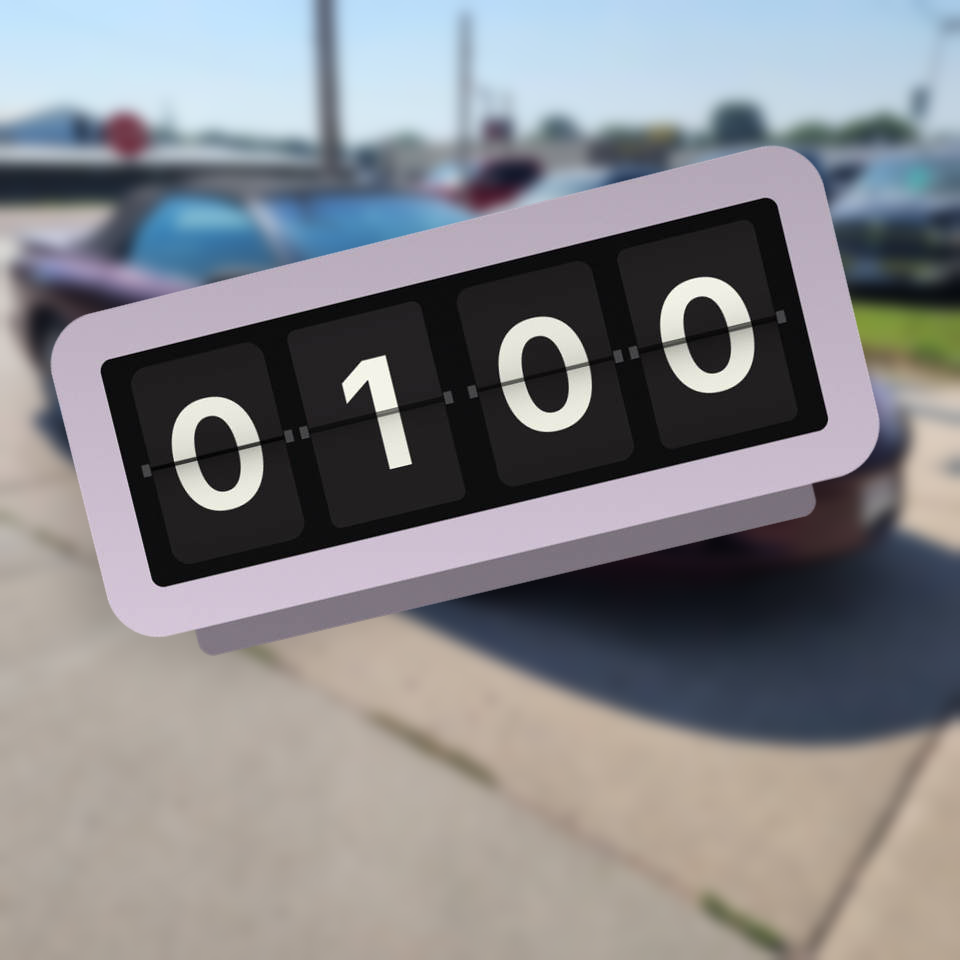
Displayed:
h=1 m=0
